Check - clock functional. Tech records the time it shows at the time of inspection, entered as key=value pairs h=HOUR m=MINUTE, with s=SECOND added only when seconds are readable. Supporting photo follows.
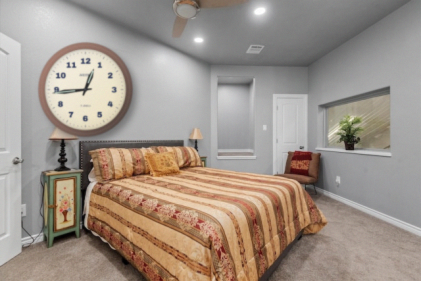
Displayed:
h=12 m=44
